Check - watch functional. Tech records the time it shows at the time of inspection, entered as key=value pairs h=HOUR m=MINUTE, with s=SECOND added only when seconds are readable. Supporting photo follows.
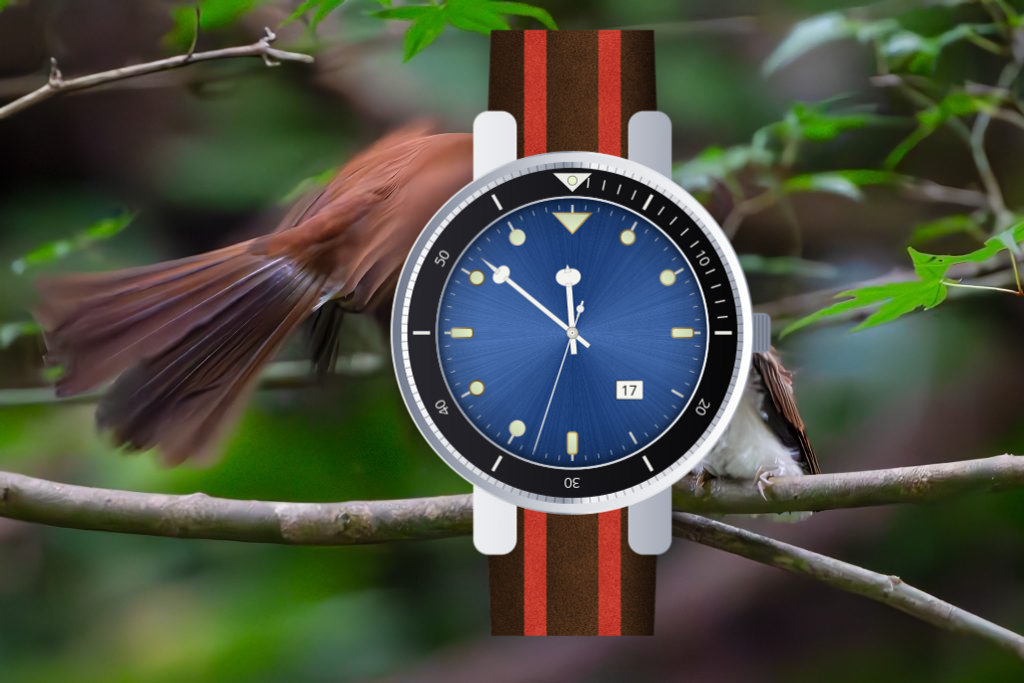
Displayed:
h=11 m=51 s=33
